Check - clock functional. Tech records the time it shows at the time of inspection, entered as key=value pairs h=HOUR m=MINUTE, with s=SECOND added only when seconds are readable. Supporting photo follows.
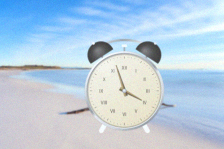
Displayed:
h=3 m=57
